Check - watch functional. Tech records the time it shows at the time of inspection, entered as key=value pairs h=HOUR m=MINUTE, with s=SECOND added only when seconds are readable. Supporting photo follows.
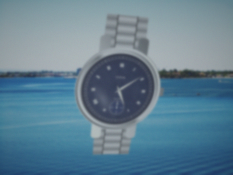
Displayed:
h=5 m=9
